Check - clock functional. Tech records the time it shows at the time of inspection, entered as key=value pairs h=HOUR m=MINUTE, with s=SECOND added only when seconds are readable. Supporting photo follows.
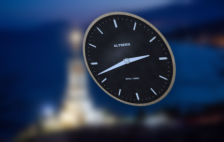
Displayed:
h=2 m=42
